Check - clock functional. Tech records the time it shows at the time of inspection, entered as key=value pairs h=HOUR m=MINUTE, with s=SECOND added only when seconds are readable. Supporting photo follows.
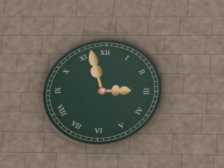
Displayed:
h=2 m=57
